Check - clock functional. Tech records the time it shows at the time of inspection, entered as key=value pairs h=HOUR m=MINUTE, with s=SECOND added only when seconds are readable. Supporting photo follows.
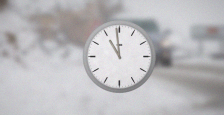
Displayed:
h=10 m=59
